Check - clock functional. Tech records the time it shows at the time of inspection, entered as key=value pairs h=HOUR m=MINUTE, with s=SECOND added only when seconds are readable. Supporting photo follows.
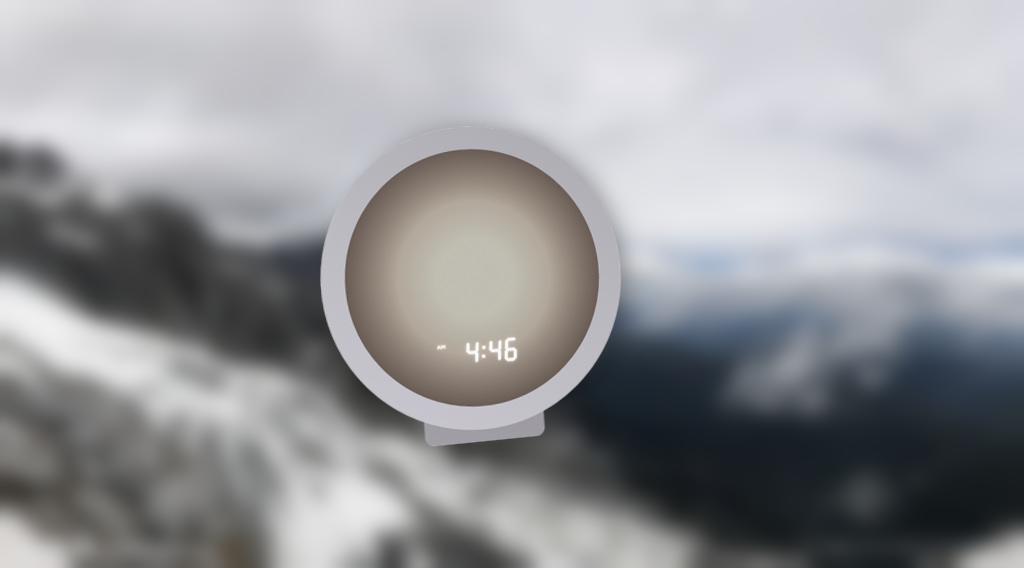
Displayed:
h=4 m=46
